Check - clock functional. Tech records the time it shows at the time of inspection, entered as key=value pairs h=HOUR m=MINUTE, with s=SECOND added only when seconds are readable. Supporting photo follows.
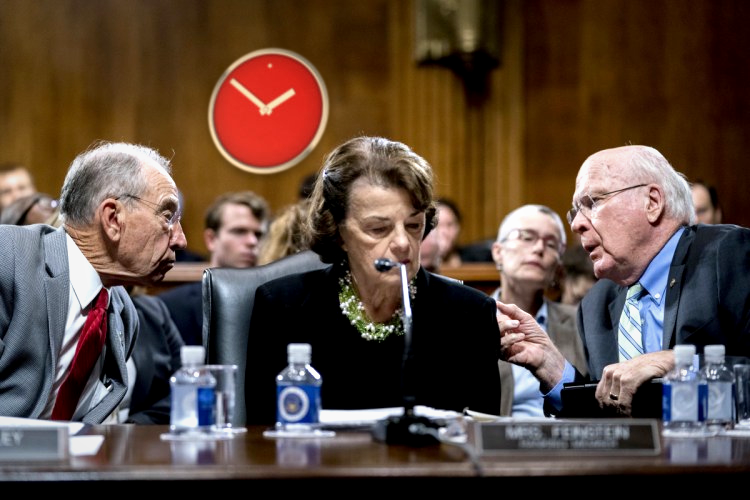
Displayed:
h=1 m=51
